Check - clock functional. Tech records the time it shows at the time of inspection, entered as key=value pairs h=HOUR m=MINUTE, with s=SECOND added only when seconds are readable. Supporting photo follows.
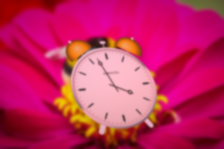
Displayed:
h=3 m=57
